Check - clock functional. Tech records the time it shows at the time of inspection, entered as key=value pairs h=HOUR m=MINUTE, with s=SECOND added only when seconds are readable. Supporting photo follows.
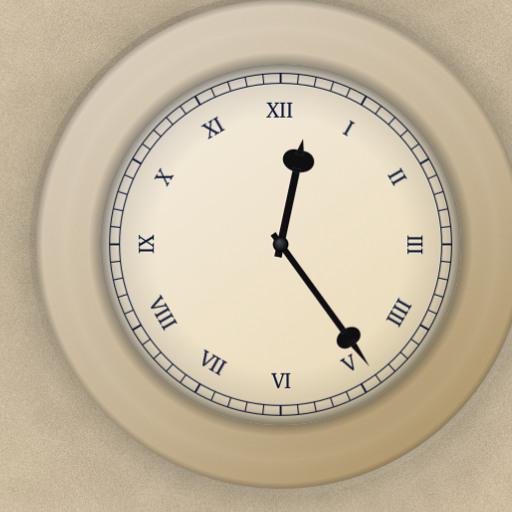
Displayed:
h=12 m=24
